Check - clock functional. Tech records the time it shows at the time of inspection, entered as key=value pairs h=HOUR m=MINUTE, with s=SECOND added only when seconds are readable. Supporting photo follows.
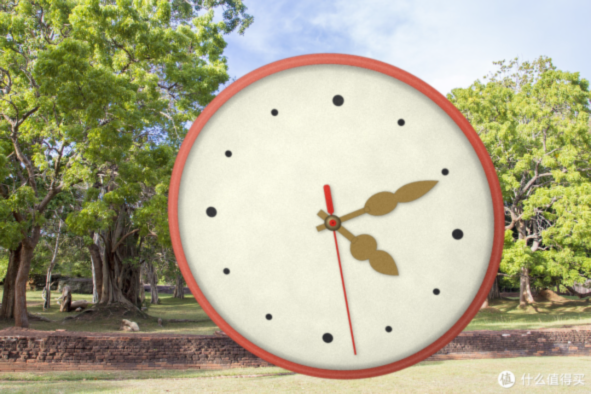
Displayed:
h=4 m=10 s=28
